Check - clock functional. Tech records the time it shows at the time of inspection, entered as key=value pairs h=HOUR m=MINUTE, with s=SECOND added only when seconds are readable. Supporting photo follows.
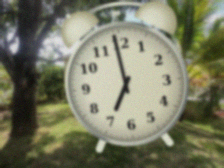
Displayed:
h=6 m=59
